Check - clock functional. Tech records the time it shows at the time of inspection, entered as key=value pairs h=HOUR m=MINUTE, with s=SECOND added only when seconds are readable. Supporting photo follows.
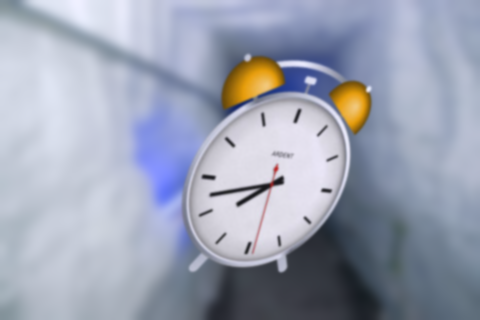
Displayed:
h=7 m=42 s=29
